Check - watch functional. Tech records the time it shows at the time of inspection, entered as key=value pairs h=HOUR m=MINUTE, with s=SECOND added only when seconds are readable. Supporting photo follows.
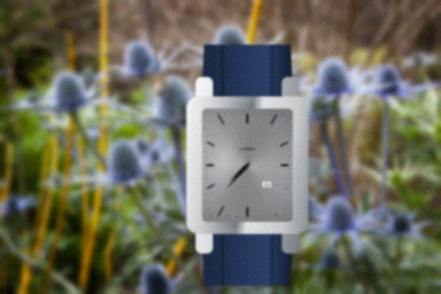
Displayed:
h=7 m=37
